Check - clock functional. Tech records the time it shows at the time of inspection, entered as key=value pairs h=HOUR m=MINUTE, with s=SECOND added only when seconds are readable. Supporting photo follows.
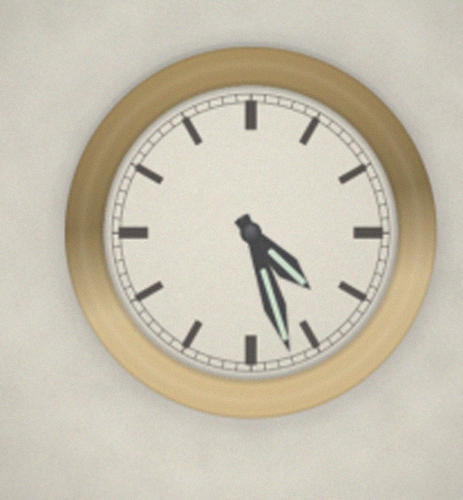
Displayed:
h=4 m=27
